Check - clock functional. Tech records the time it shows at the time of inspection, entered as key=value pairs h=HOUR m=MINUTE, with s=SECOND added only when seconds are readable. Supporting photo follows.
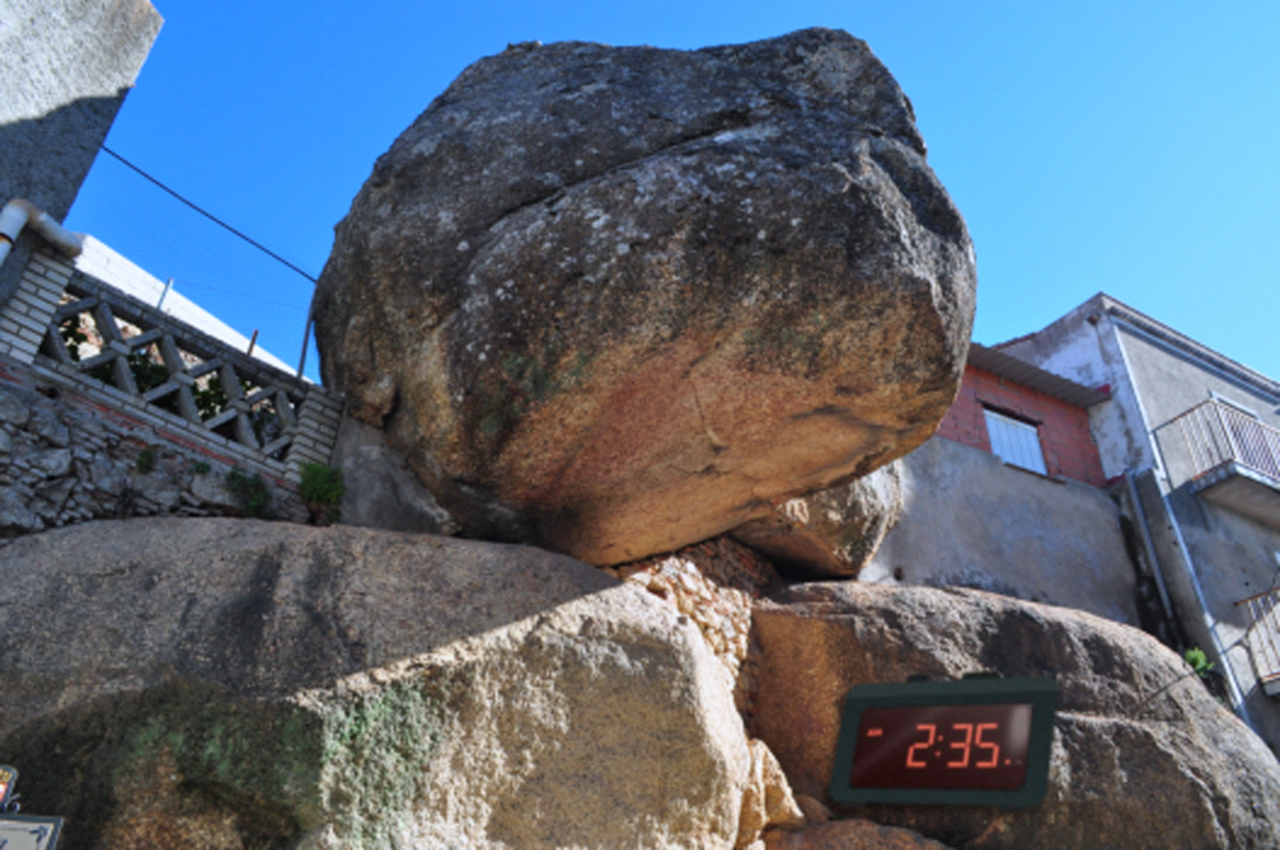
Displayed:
h=2 m=35
